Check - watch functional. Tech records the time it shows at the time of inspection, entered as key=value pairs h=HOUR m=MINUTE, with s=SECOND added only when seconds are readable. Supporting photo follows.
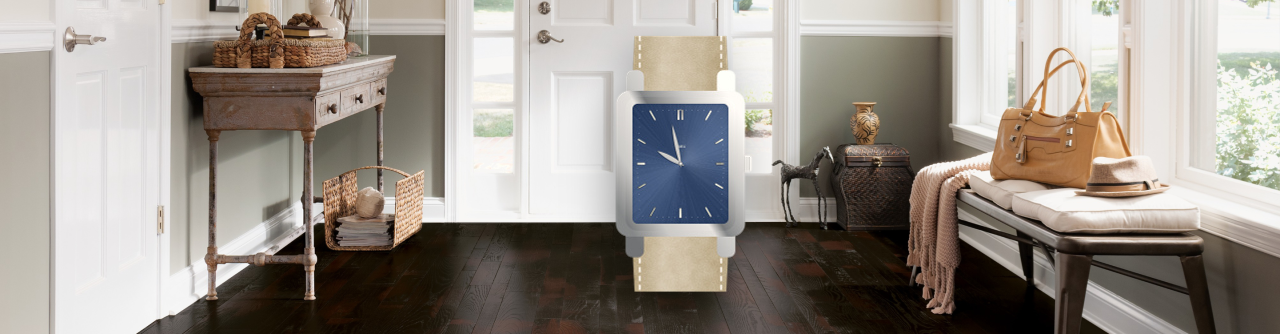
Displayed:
h=9 m=58
